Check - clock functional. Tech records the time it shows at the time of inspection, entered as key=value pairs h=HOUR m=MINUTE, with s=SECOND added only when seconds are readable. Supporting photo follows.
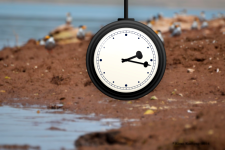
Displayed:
h=2 m=17
